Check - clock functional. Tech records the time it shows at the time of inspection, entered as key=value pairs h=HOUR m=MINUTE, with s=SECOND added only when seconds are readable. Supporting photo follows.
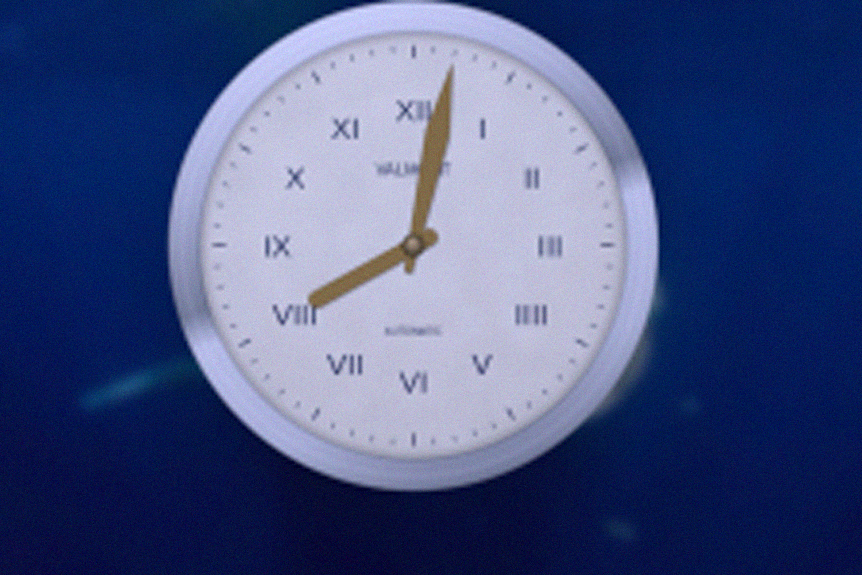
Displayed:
h=8 m=2
